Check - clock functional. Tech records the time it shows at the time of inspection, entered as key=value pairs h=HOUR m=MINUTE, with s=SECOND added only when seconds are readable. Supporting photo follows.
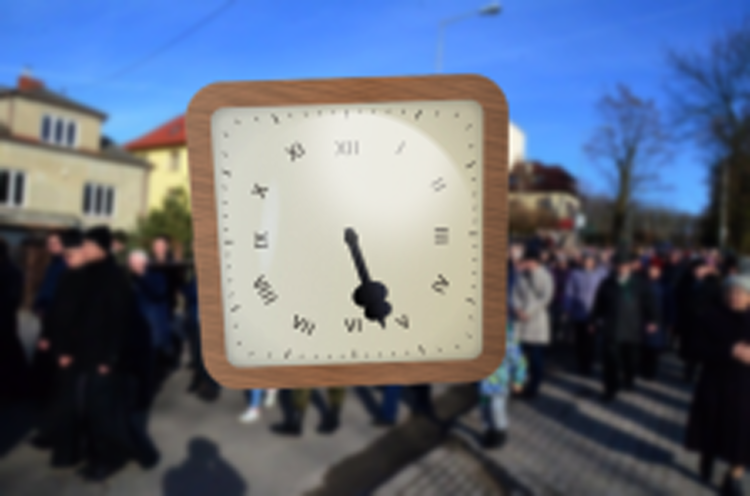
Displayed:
h=5 m=27
